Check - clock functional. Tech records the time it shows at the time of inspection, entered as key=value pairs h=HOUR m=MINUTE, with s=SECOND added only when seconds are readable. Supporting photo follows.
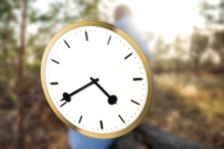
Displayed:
h=4 m=41
